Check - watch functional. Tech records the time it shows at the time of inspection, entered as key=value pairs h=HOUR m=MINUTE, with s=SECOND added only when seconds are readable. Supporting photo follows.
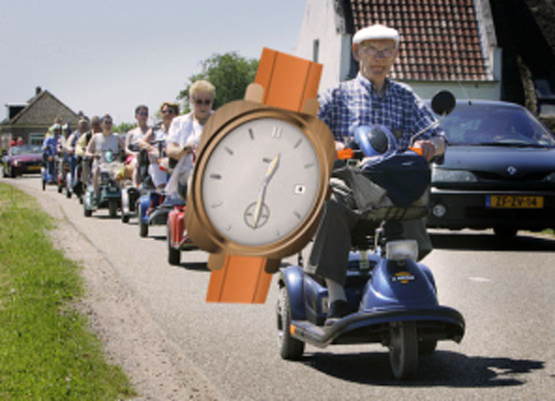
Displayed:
h=12 m=30
